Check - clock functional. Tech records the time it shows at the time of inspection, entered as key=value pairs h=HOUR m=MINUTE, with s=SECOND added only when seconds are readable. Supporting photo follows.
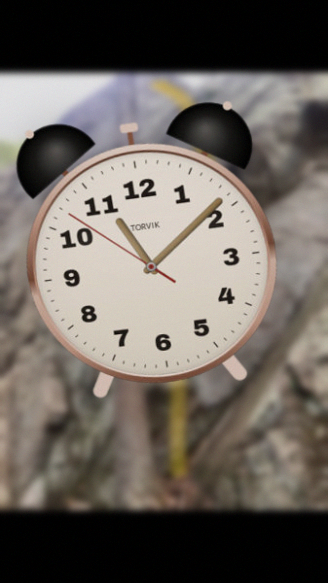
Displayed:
h=11 m=8 s=52
